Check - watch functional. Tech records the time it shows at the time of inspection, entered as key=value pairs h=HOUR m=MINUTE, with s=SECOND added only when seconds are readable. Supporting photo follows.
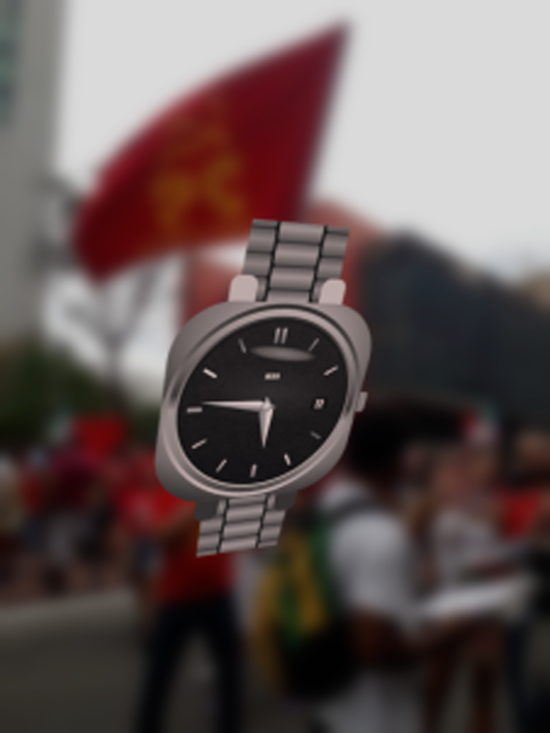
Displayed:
h=5 m=46
